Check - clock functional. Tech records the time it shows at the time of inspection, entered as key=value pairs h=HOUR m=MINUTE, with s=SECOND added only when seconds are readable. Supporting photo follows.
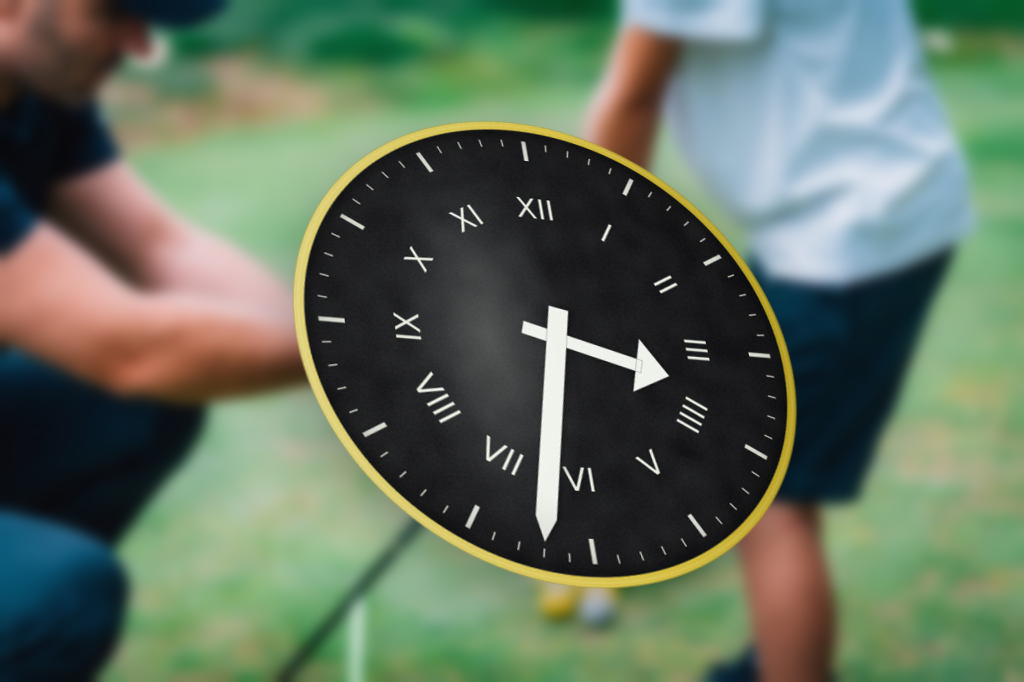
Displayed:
h=3 m=32
